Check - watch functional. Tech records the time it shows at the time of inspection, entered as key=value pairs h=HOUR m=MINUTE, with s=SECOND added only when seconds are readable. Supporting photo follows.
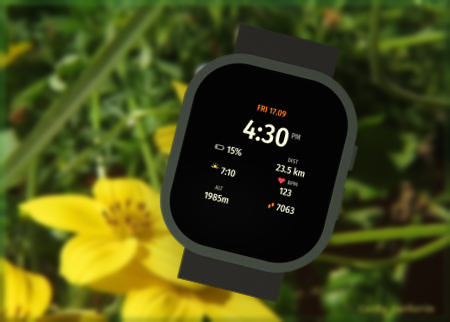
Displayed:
h=4 m=30
